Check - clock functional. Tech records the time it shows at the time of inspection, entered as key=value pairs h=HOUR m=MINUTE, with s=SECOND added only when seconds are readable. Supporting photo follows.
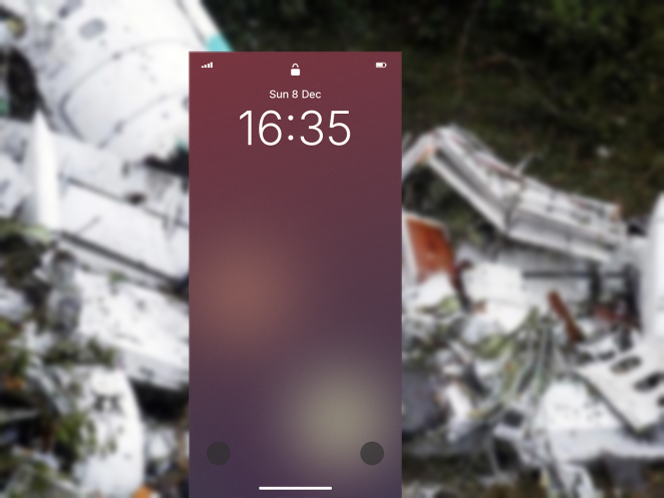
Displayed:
h=16 m=35
